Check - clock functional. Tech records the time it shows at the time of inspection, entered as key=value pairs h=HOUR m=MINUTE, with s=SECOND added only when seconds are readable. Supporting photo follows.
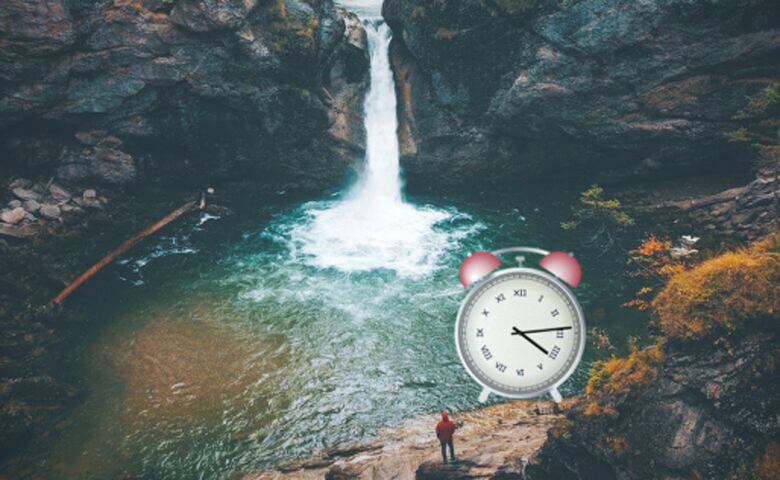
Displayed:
h=4 m=14
